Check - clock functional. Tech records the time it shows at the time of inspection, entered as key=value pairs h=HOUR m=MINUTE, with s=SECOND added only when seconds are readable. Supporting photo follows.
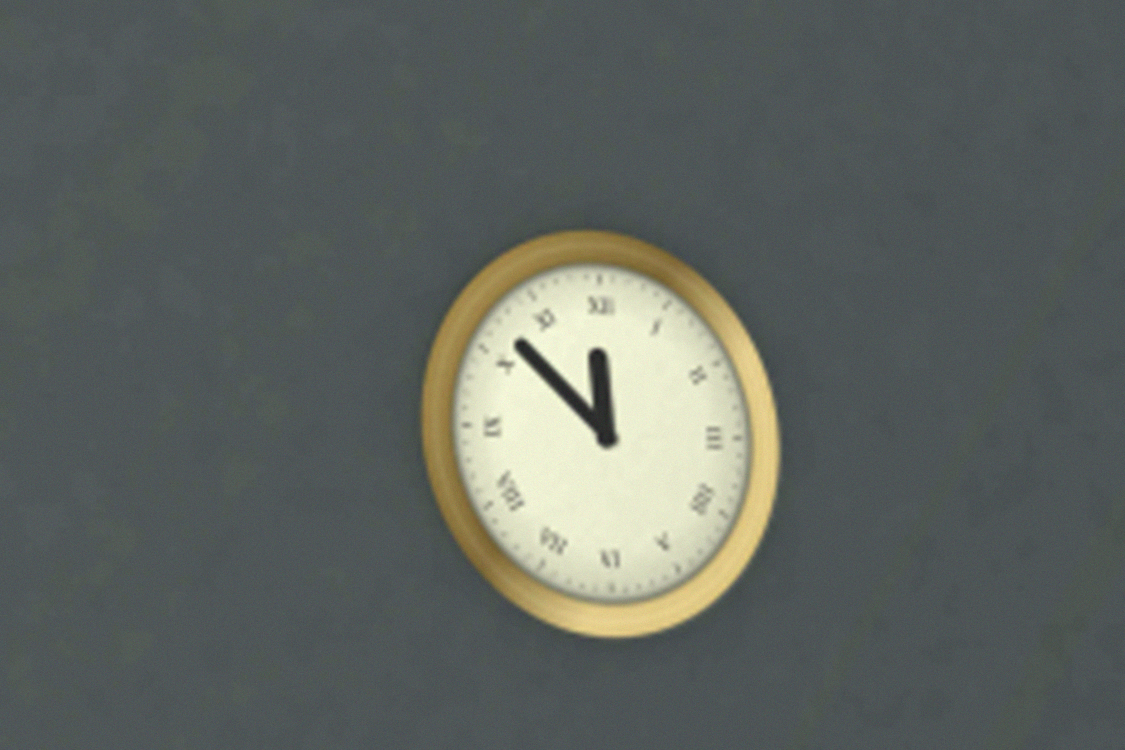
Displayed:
h=11 m=52
